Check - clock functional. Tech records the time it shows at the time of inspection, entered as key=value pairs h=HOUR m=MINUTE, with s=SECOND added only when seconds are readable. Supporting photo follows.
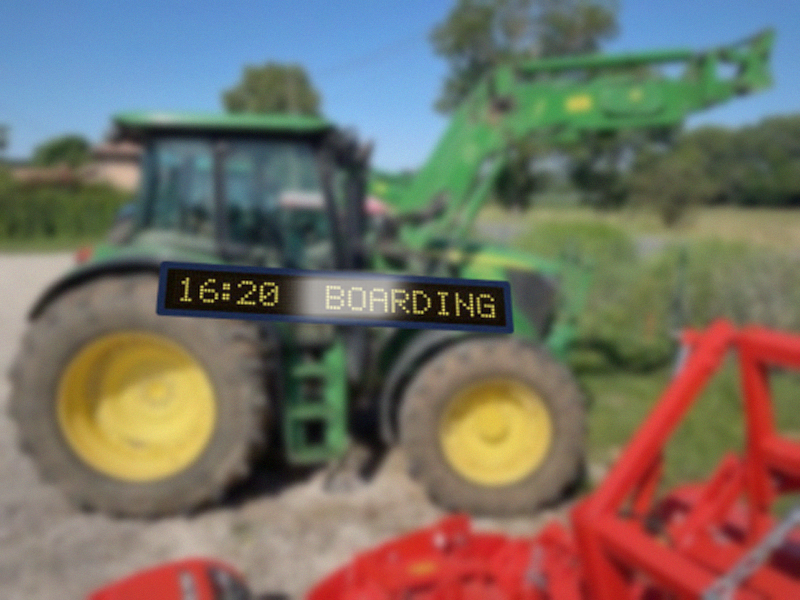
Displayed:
h=16 m=20
